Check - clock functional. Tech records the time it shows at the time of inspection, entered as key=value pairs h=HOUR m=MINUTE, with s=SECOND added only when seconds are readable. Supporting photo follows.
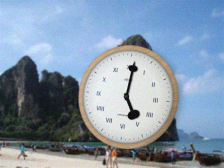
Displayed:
h=5 m=1
